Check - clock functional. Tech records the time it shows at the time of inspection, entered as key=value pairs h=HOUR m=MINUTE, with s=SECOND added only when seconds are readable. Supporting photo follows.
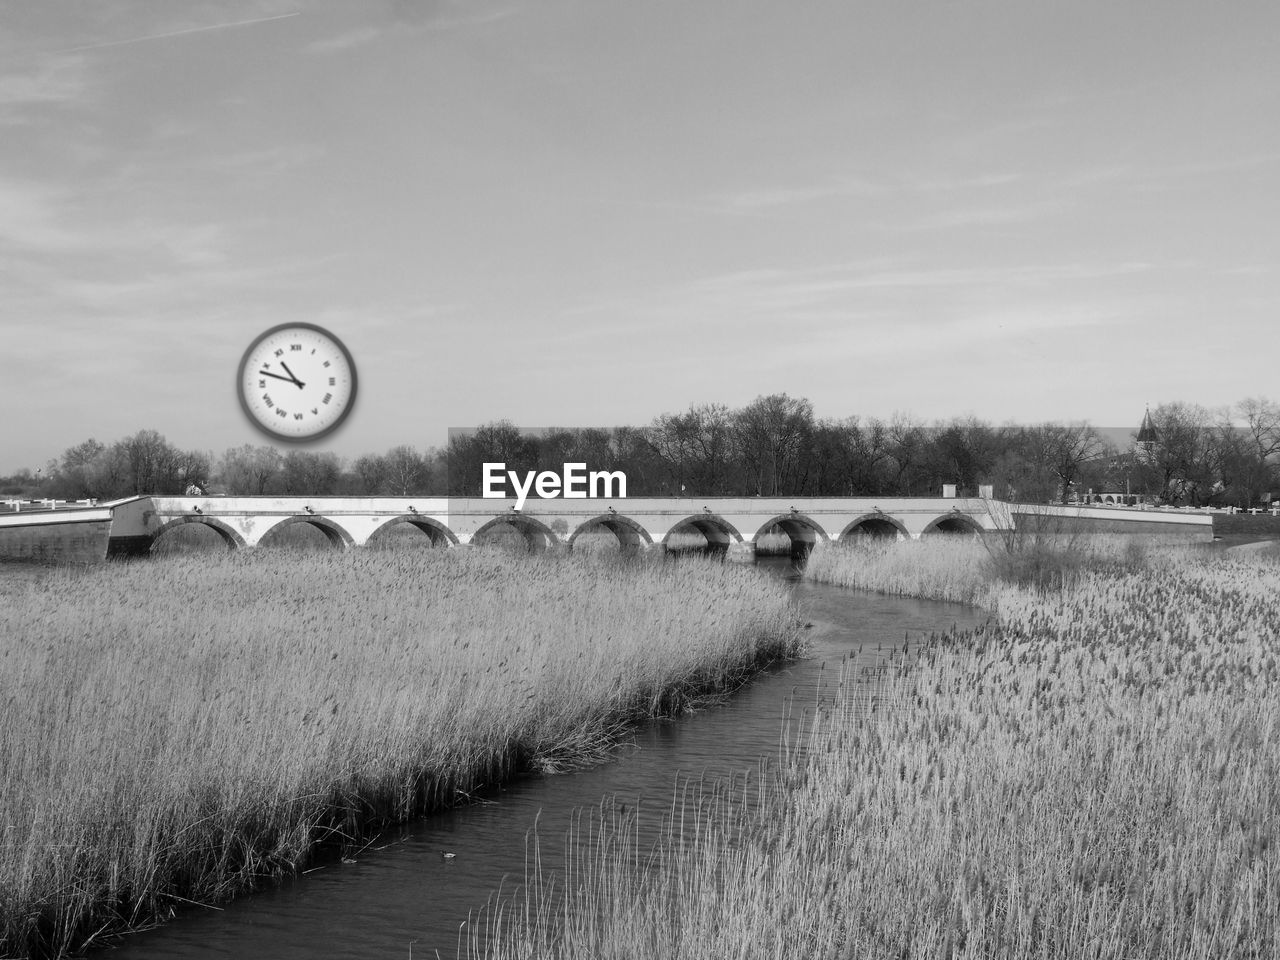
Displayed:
h=10 m=48
